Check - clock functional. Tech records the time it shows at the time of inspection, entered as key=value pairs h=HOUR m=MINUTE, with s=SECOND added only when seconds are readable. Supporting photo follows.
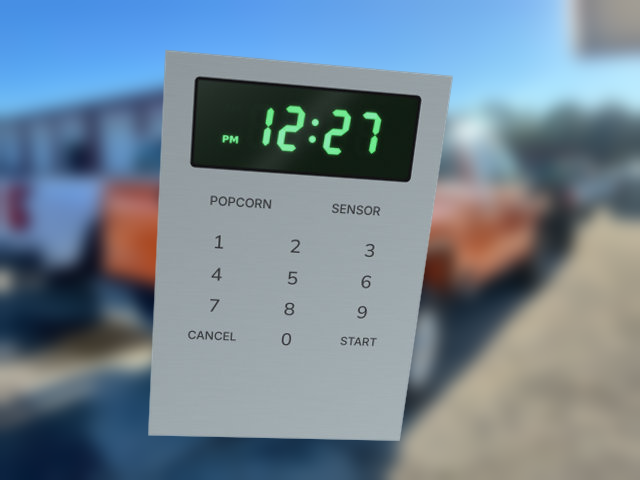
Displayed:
h=12 m=27
